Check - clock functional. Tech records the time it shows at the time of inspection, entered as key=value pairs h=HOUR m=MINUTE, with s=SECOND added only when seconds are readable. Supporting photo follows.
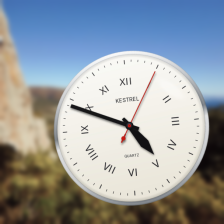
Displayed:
h=4 m=49 s=5
